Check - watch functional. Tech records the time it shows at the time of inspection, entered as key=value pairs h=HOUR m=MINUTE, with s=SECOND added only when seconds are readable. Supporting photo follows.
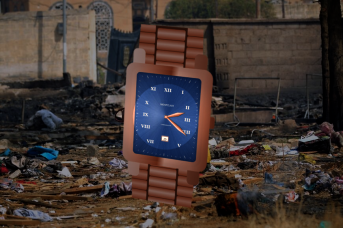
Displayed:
h=2 m=21
